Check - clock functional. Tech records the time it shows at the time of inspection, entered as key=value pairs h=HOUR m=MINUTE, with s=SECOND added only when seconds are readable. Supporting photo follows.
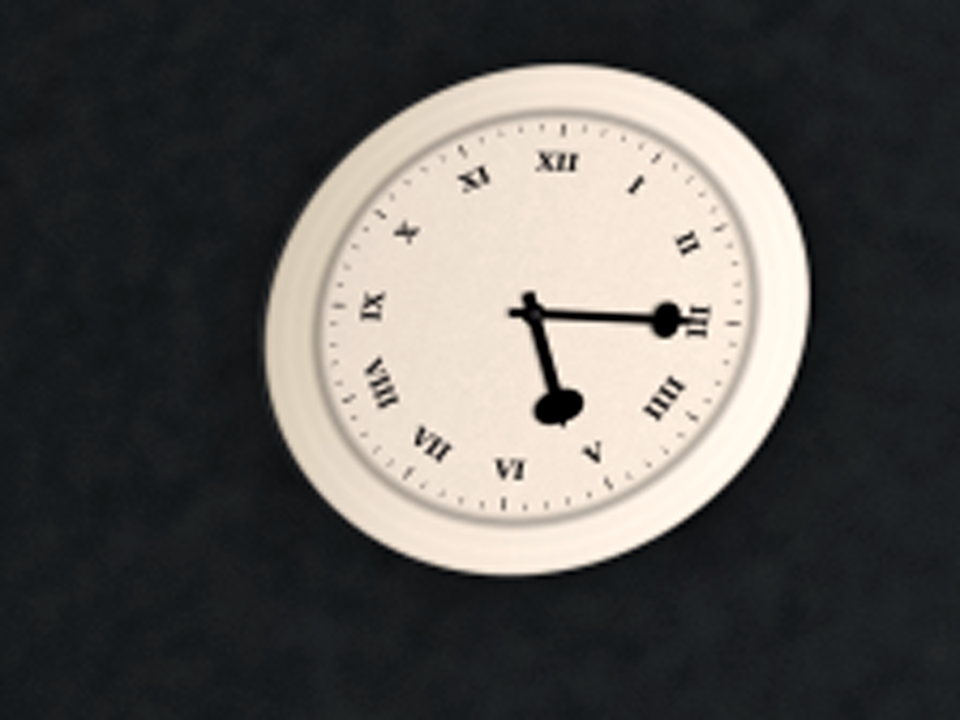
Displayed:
h=5 m=15
